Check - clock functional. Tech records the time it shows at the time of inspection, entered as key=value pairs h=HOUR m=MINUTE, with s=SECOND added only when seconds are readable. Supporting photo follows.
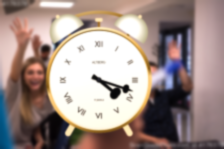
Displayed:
h=4 m=18
